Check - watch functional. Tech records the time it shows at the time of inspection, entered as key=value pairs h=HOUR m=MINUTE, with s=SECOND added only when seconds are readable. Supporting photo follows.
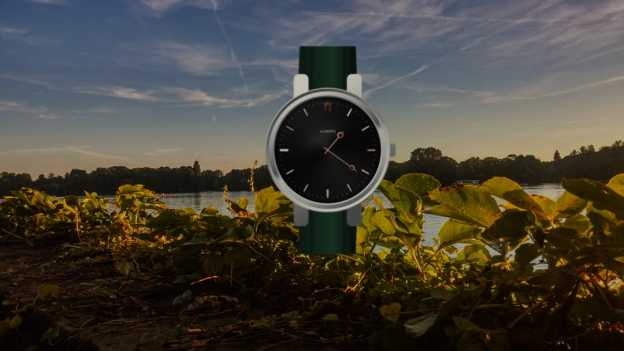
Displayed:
h=1 m=21
